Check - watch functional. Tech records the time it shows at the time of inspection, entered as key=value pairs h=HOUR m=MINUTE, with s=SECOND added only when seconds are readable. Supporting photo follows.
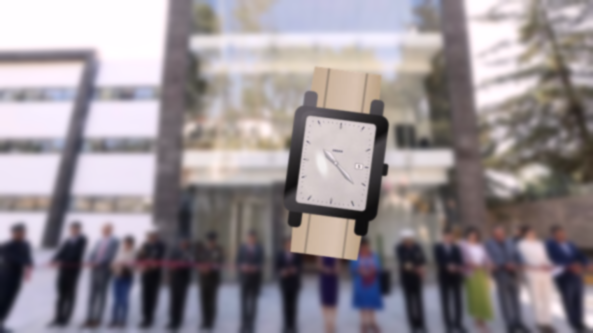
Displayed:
h=10 m=22
